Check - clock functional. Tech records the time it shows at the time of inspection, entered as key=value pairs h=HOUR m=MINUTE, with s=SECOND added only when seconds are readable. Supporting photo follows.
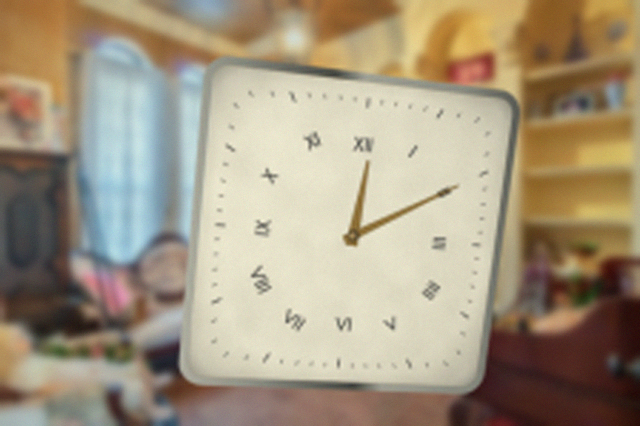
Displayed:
h=12 m=10
